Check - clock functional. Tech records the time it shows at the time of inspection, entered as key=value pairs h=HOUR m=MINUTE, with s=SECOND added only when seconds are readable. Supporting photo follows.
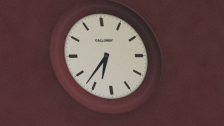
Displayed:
h=6 m=37
